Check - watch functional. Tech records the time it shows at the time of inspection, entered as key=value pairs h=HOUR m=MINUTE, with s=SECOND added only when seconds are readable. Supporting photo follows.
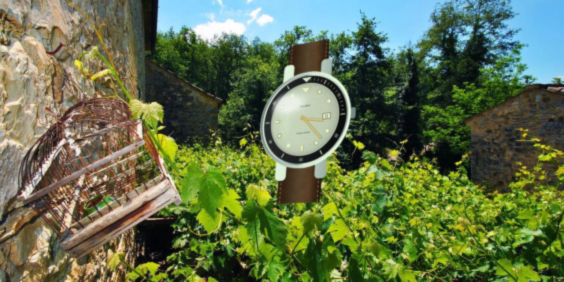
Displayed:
h=3 m=23
